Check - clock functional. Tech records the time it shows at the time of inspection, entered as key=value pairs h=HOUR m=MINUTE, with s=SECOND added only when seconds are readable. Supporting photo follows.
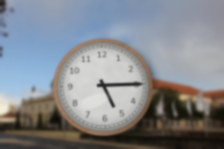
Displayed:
h=5 m=15
